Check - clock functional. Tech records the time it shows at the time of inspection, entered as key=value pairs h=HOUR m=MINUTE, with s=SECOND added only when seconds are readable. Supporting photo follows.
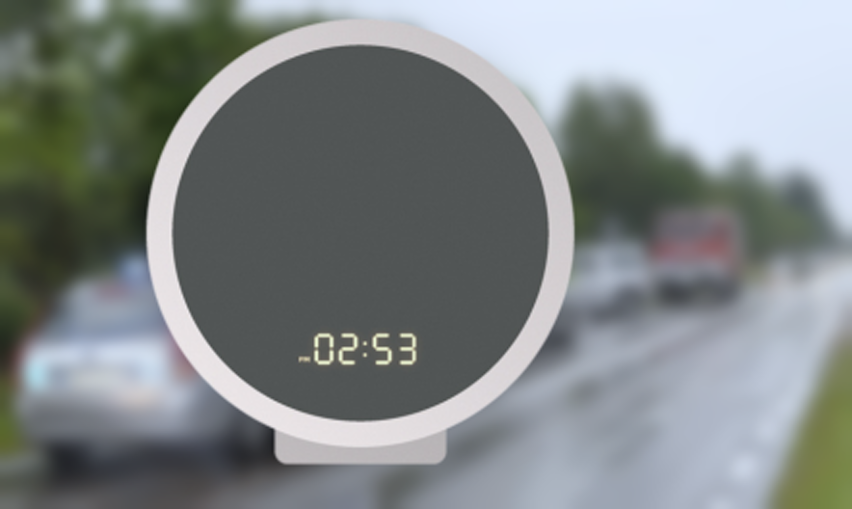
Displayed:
h=2 m=53
